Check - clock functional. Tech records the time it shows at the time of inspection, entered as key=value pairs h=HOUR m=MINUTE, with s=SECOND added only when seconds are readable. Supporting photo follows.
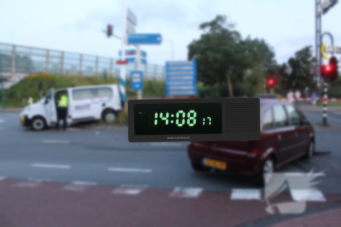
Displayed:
h=14 m=8 s=17
